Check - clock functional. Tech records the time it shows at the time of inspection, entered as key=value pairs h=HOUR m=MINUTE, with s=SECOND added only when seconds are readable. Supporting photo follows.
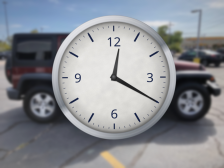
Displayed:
h=12 m=20
